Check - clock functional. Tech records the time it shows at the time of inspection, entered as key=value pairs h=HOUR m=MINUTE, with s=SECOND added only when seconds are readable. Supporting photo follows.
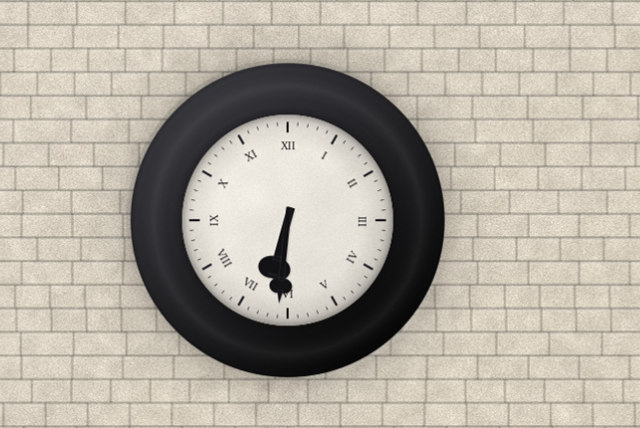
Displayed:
h=6 m=31
